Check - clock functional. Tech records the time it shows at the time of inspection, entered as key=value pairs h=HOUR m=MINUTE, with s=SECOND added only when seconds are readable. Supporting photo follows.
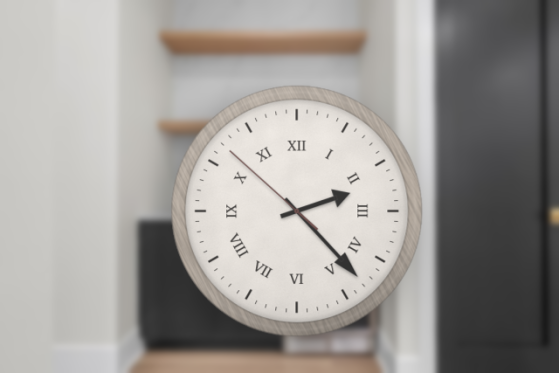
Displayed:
h=2 m=22 s=52
